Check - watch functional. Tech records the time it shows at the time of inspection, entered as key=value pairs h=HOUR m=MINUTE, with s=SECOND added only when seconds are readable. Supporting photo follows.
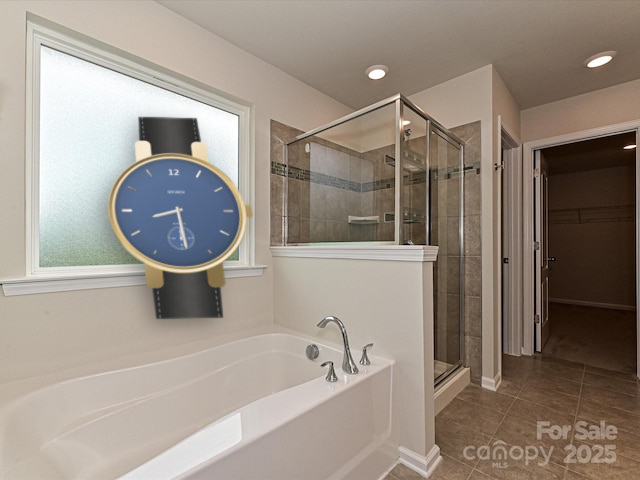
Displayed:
h=8 m=29
